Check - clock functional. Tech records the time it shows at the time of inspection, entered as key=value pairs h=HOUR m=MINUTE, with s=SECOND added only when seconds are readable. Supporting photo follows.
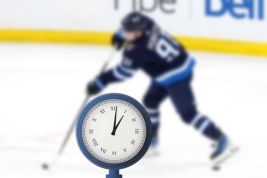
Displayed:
h=1 m=1
